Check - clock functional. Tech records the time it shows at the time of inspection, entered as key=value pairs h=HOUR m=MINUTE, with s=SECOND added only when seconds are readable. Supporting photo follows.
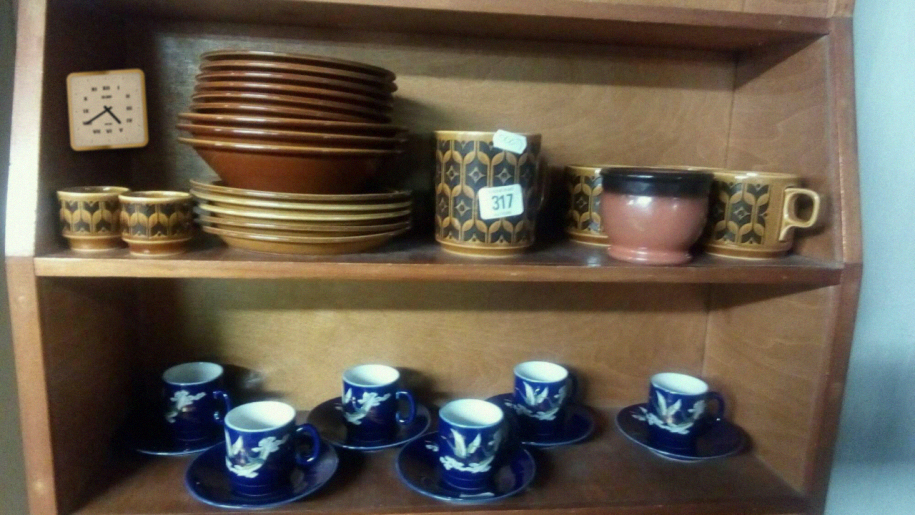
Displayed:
h=4 m=40
